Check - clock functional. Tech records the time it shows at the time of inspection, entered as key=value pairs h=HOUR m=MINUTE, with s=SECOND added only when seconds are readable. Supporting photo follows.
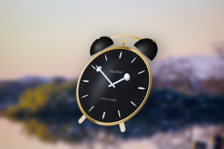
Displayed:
h=1 m=51
